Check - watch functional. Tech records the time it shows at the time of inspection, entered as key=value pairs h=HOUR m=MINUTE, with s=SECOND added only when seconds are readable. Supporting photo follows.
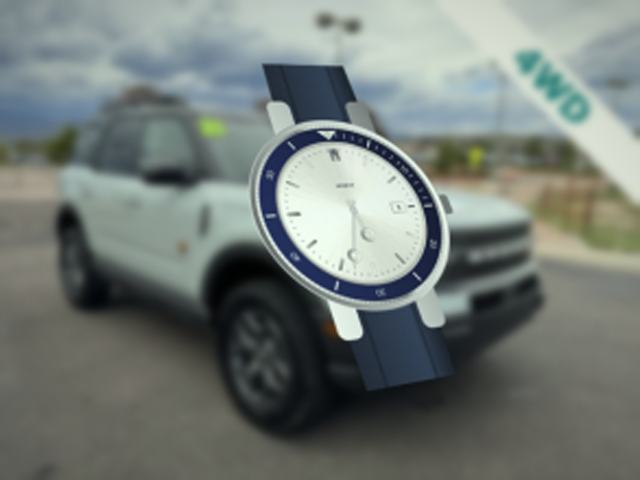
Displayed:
h=5 m=33
